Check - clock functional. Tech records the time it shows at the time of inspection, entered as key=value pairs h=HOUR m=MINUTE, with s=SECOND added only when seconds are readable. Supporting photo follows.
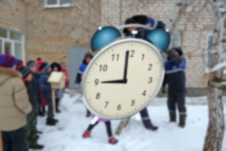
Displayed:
h=8 m=59
